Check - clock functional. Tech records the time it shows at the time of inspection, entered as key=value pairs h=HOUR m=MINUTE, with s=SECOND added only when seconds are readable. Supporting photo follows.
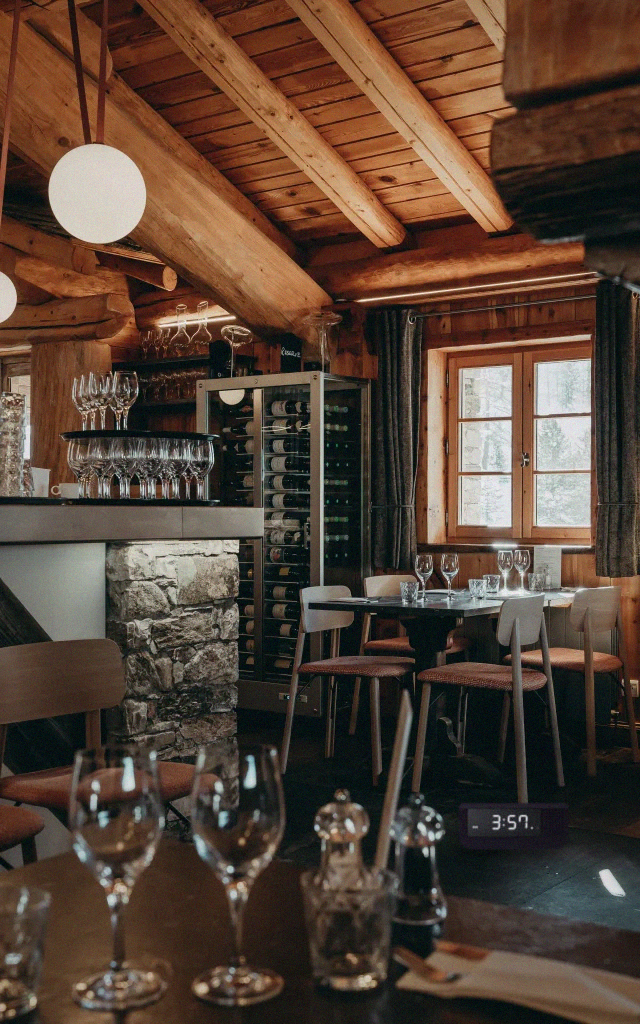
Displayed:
h=3 m=57
